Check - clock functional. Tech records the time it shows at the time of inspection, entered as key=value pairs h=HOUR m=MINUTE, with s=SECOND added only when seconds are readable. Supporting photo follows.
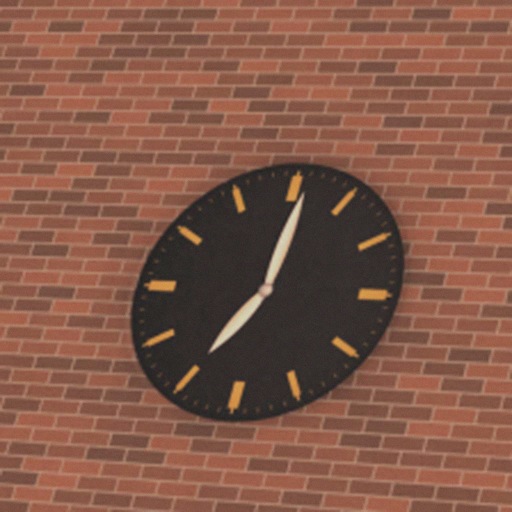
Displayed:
h=7 m=1
